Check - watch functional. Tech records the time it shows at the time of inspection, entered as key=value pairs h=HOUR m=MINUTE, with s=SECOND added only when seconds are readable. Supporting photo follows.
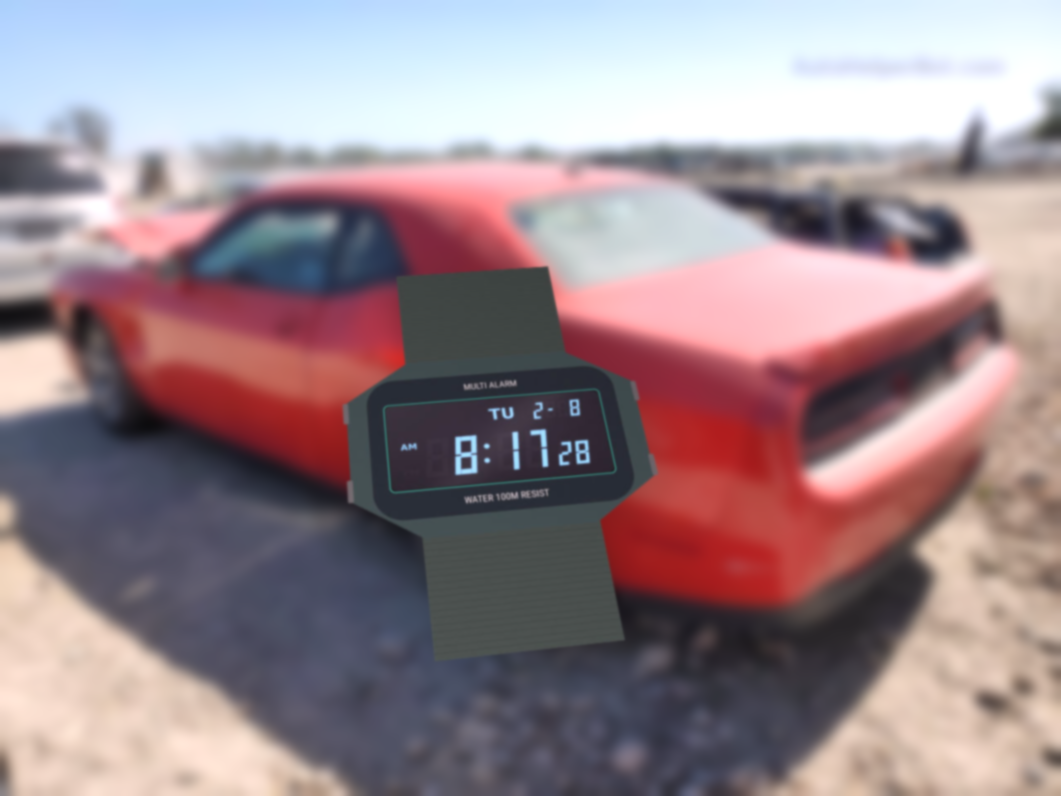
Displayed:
h=8 m=17 s=28
